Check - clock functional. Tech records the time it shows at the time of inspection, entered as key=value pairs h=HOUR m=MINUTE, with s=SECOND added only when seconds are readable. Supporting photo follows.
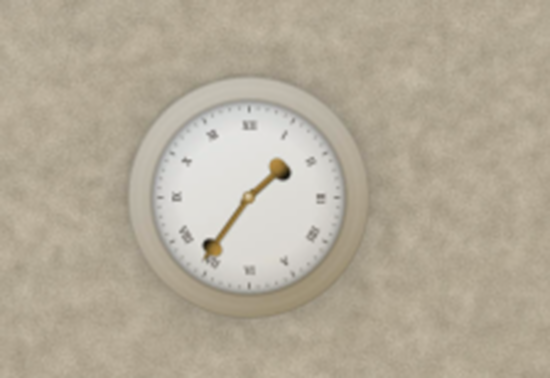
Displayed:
h=1 m=36
